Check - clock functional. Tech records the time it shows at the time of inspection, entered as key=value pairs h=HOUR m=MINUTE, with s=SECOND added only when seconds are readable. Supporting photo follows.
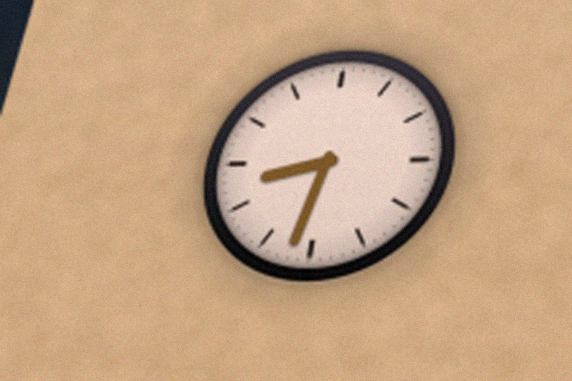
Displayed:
h=8 m=32
